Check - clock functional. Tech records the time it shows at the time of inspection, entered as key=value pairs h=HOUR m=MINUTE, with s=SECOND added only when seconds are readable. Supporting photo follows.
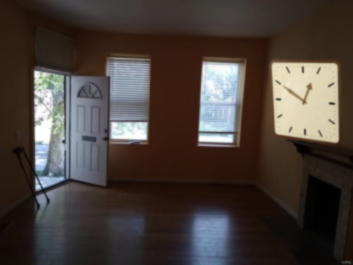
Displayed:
h=12 m=50
